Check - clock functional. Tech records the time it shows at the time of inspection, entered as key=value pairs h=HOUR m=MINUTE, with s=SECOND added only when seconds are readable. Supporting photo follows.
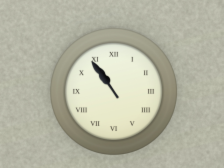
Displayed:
h=10 m=54
